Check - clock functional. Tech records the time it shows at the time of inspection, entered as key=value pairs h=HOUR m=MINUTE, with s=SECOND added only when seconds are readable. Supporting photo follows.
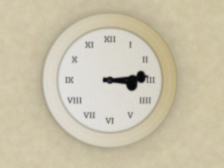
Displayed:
h=3 m=14
